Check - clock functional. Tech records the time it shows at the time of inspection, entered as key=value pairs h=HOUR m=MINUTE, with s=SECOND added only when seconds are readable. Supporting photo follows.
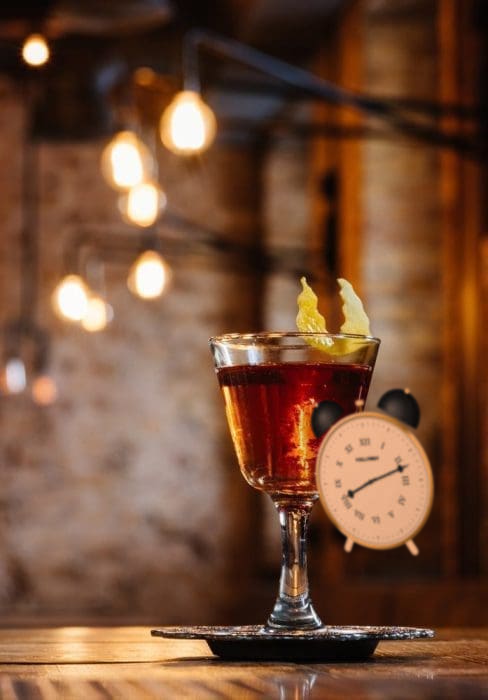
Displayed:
h=8 m=12
